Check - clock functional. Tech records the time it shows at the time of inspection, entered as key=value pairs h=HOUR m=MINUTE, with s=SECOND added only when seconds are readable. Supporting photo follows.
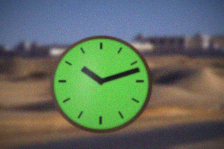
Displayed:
h=10 m=12
